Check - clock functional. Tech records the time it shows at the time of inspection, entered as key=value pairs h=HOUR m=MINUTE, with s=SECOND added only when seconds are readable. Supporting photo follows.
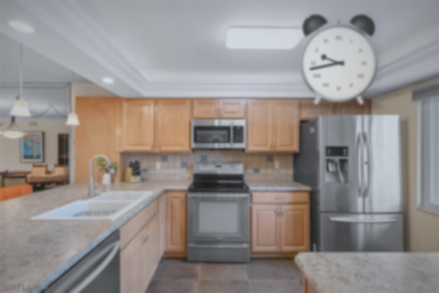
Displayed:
h=9 m=43
